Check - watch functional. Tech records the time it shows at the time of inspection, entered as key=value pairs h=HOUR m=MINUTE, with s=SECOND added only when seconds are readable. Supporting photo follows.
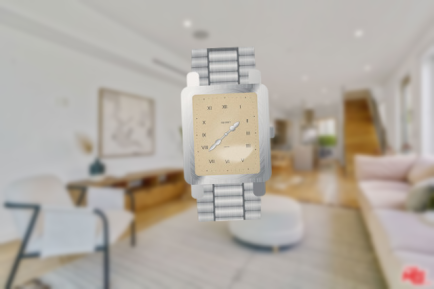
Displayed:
h=1 m=38
